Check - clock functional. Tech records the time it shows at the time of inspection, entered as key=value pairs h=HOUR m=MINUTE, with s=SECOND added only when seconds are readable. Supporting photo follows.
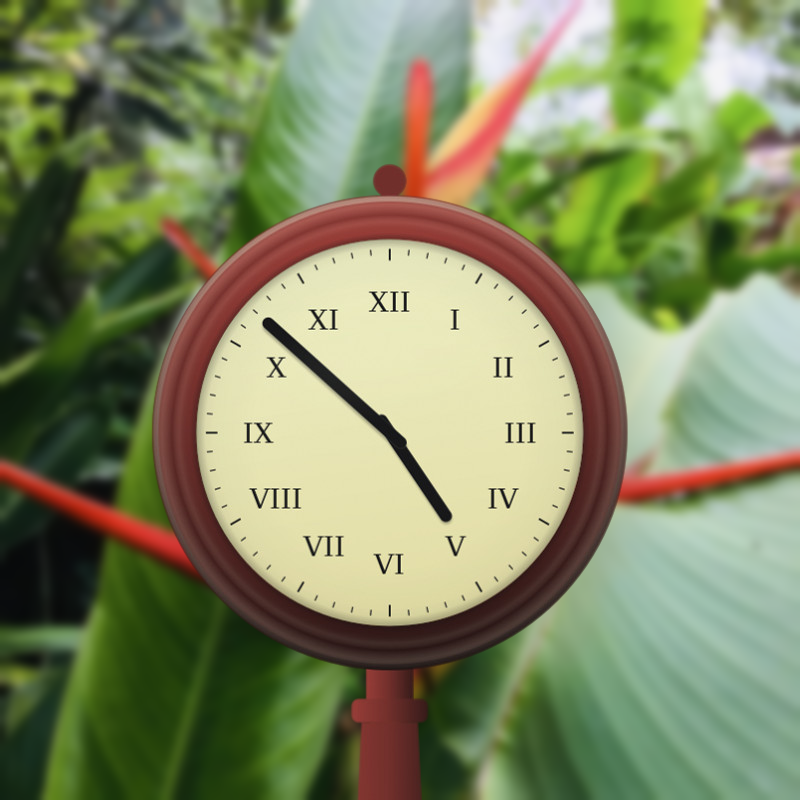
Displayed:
h=4 m=52
